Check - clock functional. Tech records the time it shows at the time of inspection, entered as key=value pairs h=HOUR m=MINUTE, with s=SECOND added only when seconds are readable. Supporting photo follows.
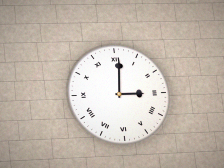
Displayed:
h=3 m=1
